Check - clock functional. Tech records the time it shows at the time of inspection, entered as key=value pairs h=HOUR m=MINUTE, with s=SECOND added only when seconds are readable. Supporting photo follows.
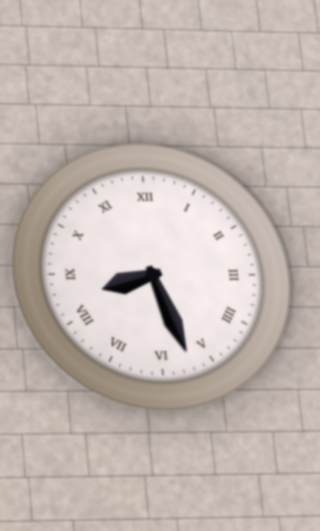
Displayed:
h=8 m=27
